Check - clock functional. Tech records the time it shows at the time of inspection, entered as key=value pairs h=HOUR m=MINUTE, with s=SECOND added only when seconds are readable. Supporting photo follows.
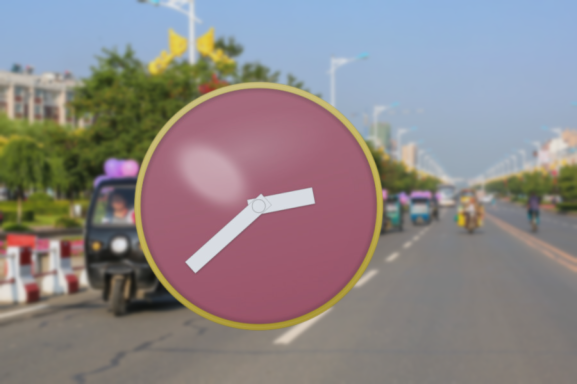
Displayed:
h=2 m=38
